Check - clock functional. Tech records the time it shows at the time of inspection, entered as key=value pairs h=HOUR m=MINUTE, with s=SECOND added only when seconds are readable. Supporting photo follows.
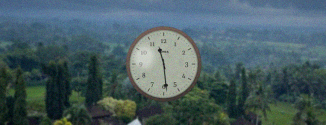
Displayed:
h=11 m=29
